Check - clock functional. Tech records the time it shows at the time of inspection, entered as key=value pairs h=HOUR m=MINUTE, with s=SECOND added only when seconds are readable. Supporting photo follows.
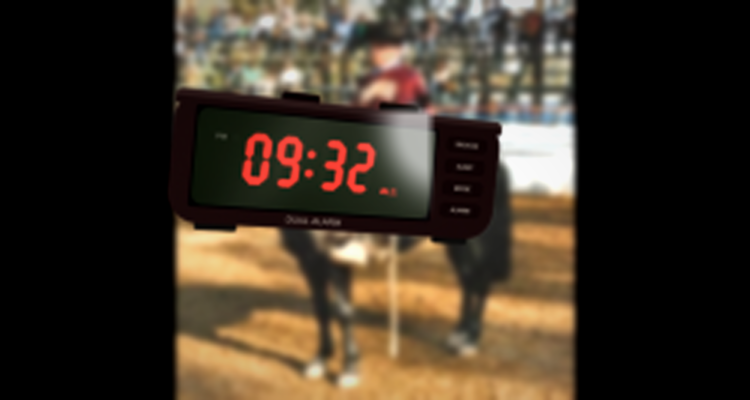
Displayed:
h=9 m=32
